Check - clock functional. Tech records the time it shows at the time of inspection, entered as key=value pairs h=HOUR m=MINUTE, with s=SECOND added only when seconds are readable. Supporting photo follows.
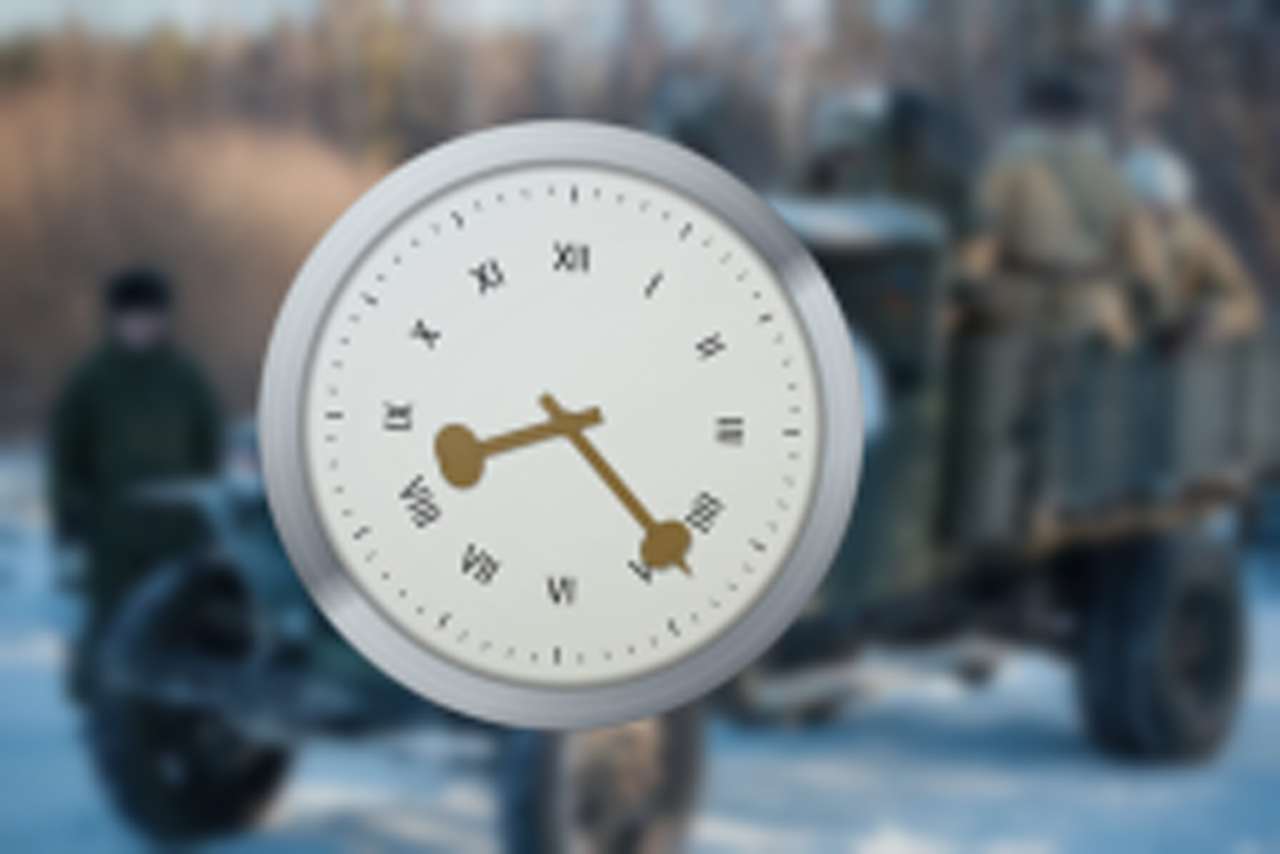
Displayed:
h=8 m=23
